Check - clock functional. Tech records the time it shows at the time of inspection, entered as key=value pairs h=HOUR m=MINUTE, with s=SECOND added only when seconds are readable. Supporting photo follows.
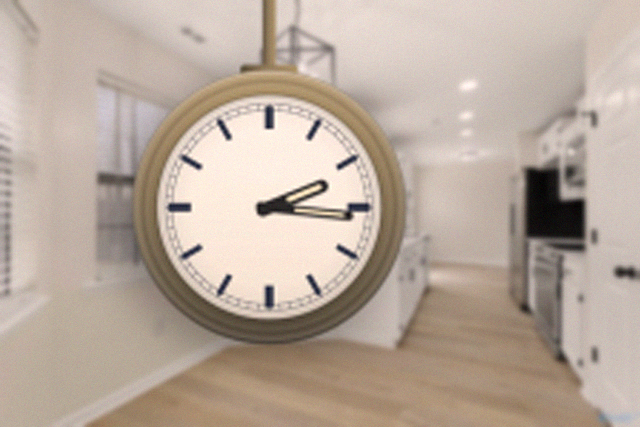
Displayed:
h=2 m=16
